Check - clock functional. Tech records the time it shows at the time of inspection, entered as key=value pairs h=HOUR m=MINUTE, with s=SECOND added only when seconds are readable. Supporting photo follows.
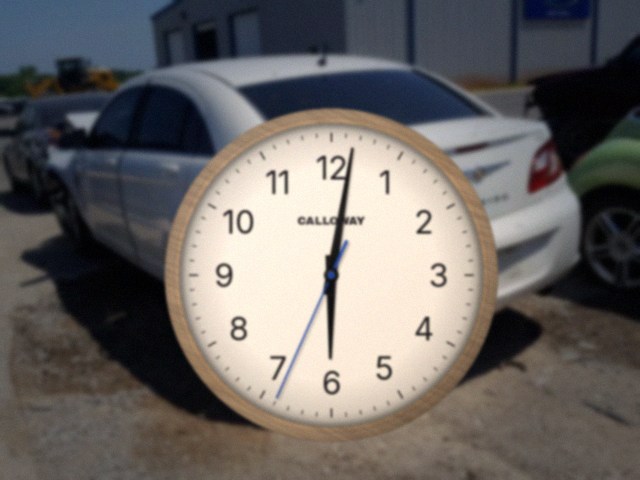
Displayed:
h=6 m=1 s=34
